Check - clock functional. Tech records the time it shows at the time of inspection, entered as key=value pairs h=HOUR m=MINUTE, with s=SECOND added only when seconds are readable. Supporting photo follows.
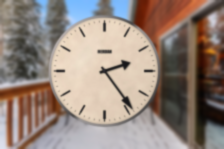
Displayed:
h=2 m=24
